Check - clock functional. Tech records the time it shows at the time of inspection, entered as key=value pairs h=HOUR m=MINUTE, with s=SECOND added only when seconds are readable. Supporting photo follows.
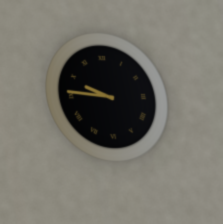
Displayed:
h=9 m=46
